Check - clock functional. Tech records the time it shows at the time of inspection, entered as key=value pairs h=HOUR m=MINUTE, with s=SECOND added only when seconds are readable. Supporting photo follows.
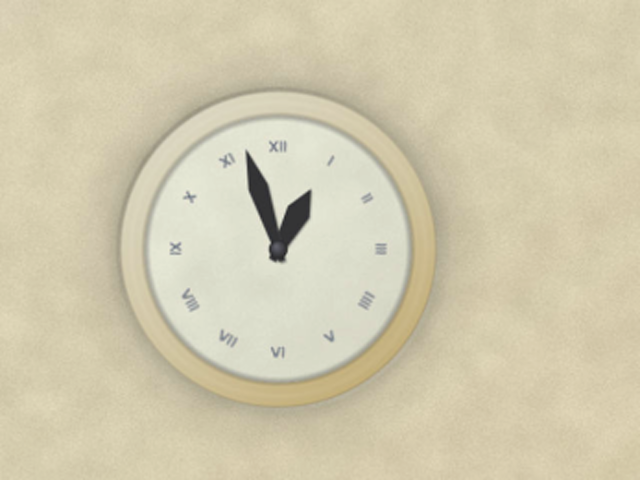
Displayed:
h=12 m=57
